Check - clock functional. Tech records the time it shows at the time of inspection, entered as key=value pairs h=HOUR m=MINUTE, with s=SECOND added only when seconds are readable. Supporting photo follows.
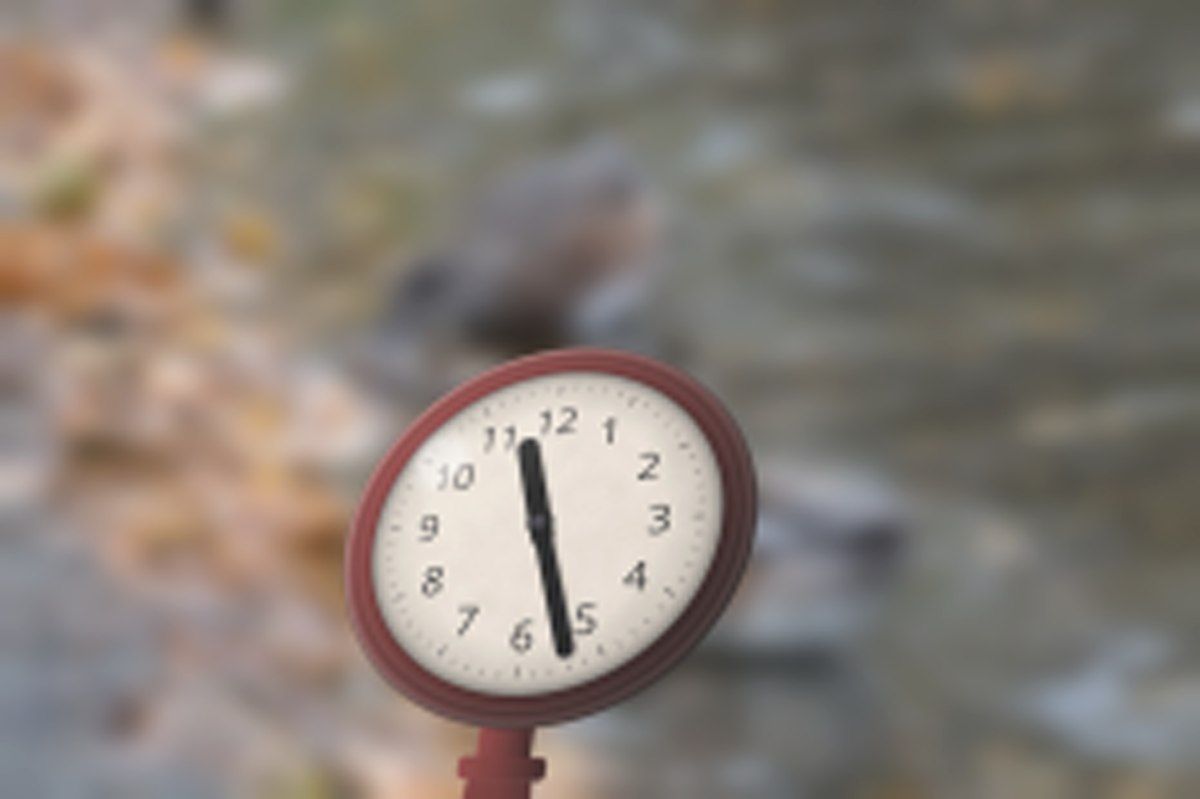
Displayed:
h=11 m=27
